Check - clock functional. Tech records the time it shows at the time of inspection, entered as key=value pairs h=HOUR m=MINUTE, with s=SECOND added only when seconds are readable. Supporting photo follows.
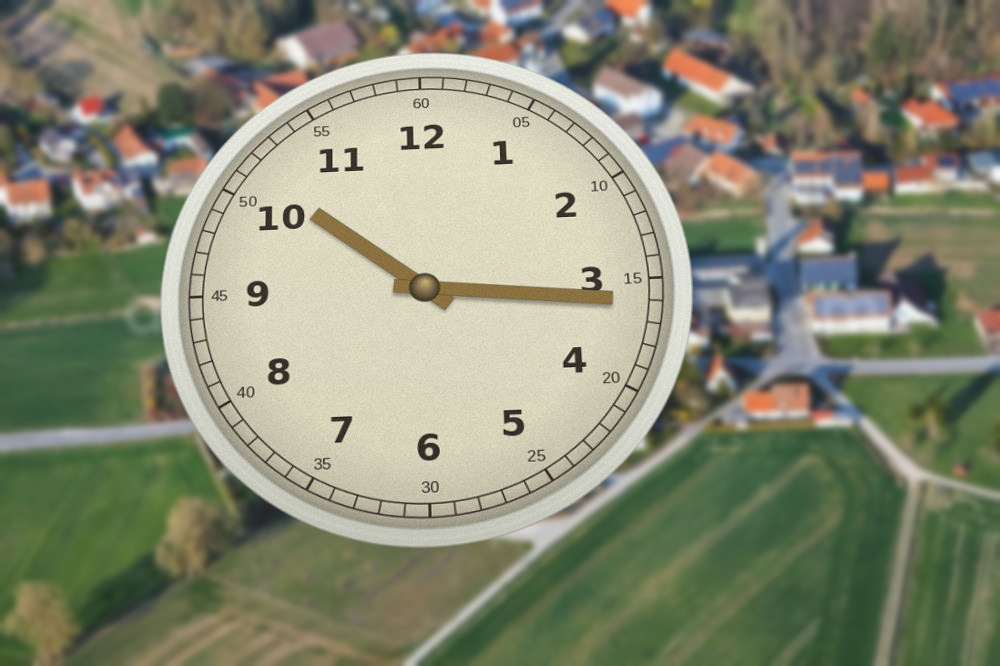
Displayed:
h=10 m=16
